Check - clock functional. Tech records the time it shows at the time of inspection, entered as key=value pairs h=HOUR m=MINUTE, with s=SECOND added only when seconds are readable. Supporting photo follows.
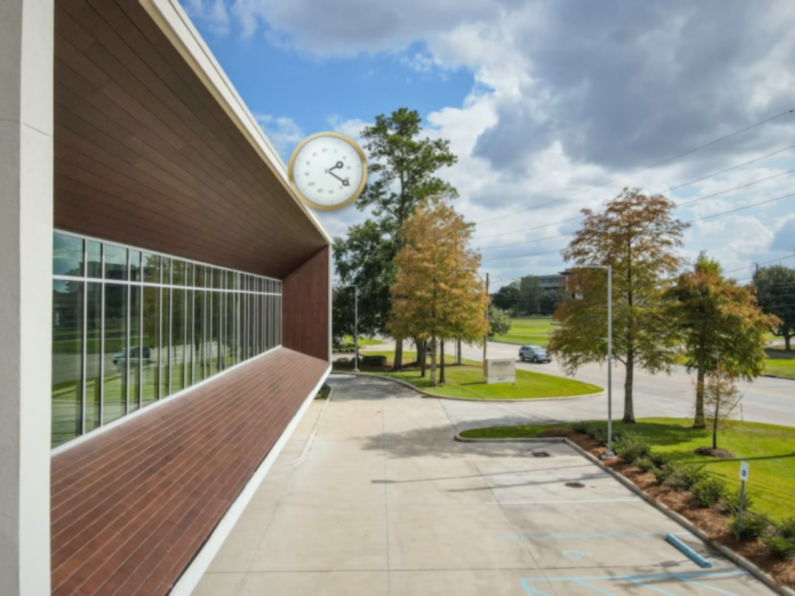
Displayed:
h=2 m=22
